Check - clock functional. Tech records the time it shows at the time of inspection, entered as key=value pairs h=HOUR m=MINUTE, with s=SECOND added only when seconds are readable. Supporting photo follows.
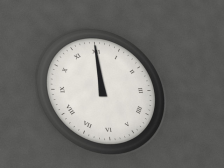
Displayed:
h=12 m=0
